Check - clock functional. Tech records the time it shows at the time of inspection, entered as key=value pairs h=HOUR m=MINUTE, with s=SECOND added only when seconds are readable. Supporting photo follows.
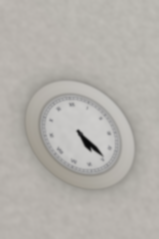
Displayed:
h=5 m=24
